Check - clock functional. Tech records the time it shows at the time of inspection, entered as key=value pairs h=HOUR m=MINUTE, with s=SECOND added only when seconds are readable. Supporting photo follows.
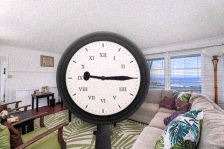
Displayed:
h=9 m=15
